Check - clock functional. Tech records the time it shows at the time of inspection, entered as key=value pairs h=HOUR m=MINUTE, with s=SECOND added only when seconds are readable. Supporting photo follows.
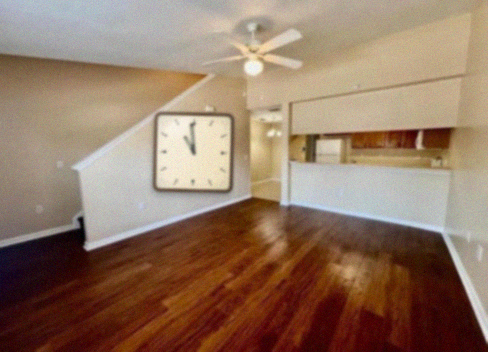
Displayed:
h=10 m=59
